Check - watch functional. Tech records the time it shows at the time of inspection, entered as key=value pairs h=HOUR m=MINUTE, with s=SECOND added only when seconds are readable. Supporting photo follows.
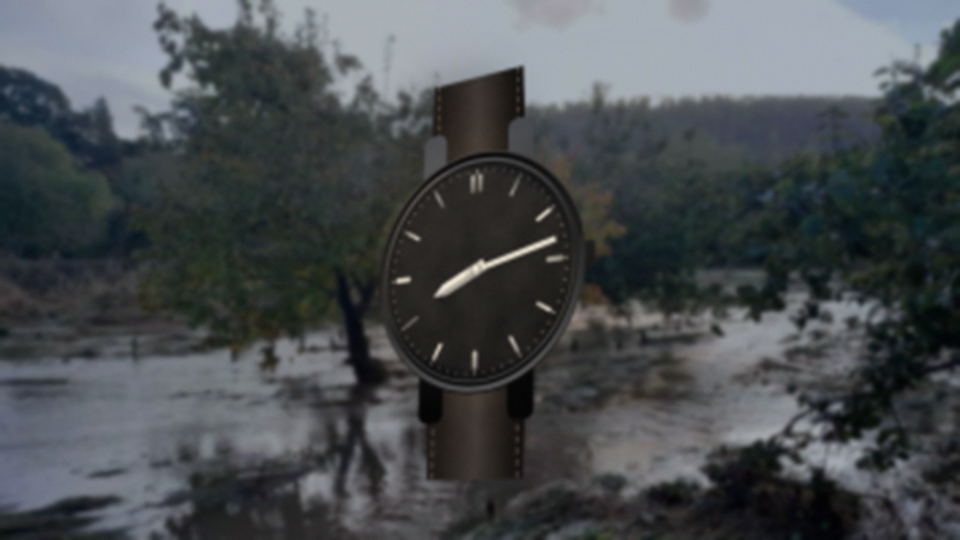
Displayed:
h=8 m=13
